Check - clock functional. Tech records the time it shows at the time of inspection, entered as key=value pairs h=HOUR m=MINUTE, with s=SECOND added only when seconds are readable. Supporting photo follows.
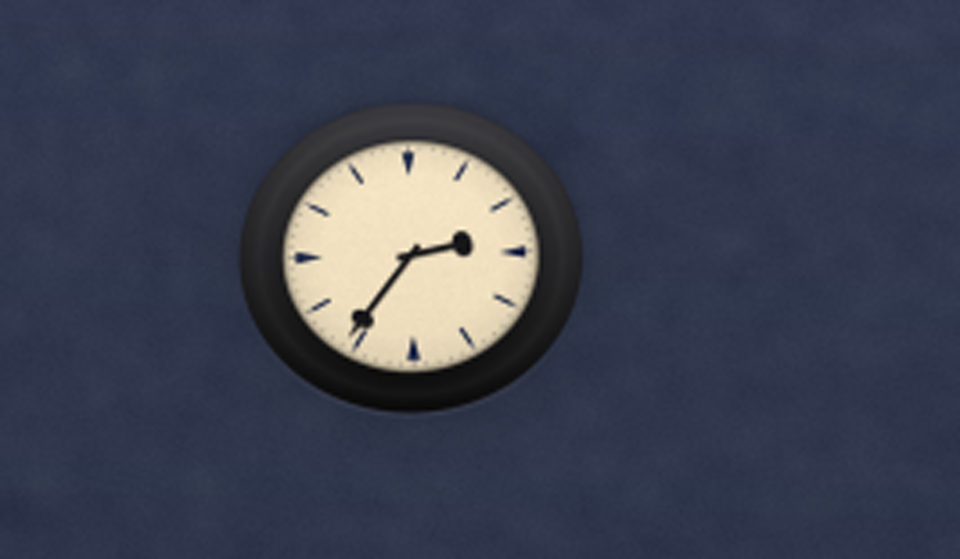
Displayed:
h=2 m=36
